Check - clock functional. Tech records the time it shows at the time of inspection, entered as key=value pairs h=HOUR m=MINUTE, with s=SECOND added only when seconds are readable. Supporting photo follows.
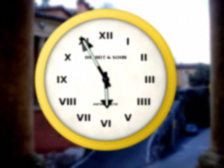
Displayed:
h=5 m=55
